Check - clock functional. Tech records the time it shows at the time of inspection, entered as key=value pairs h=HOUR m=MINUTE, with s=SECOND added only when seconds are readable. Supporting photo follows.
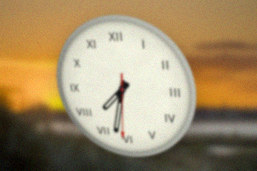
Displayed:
h=7 m=32 s=31
